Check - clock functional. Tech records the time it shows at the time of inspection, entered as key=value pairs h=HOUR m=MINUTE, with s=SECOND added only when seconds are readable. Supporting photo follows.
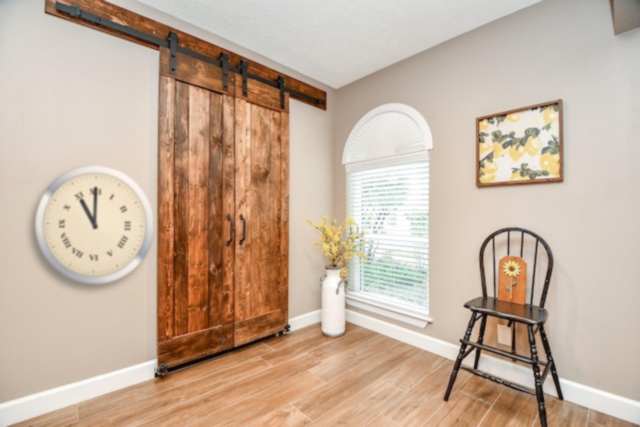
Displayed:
h=11 m=0
